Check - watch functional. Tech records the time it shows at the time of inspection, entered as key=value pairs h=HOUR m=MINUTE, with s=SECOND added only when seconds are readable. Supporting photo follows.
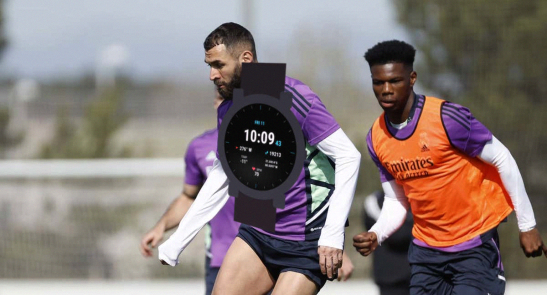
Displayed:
h=10 m=9
